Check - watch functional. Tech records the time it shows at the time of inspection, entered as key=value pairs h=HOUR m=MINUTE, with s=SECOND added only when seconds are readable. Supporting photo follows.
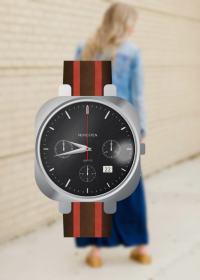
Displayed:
h=9 m=43
